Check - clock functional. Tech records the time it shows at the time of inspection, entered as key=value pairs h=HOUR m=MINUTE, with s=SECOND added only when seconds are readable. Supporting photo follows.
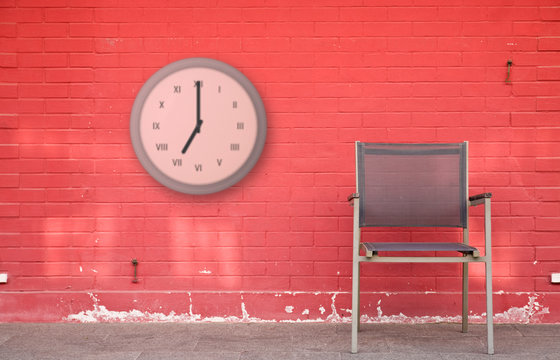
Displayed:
h=7 m=0
